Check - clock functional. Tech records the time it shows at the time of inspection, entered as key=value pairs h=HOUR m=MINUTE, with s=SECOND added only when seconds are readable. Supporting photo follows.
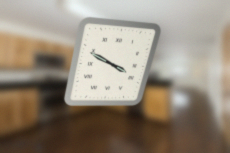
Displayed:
h=3 m=49
